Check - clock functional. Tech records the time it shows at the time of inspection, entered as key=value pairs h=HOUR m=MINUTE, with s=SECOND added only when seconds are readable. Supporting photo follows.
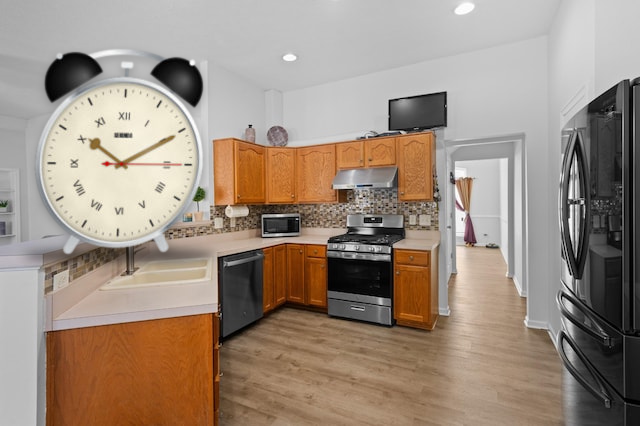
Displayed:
h=10 m=10 s=15
